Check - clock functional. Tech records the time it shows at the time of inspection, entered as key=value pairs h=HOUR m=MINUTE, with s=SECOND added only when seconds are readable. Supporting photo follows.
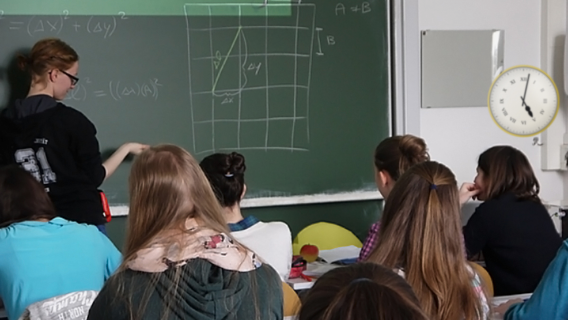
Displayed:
h=5 m=2
